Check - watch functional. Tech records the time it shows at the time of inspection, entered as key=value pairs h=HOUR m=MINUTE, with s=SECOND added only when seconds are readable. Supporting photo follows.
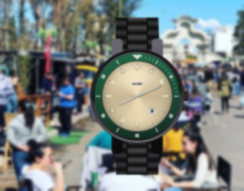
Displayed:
h=8 m=11
